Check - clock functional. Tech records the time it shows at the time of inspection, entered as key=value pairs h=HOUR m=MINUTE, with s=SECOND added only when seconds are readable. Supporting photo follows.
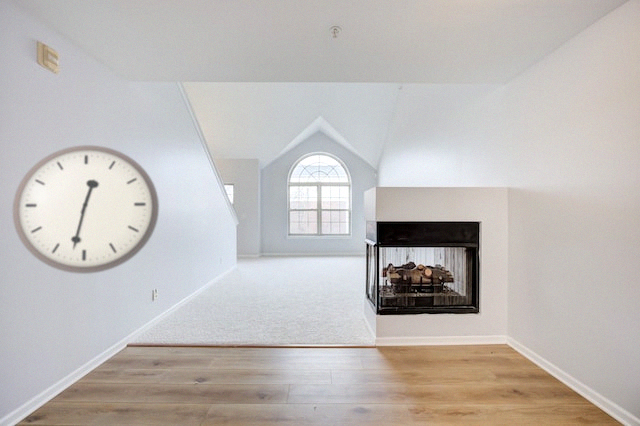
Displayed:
h=12 m=32
